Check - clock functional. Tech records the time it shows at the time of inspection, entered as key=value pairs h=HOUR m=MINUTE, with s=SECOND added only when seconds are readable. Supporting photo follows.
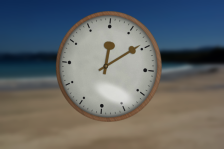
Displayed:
h=12 m=9
